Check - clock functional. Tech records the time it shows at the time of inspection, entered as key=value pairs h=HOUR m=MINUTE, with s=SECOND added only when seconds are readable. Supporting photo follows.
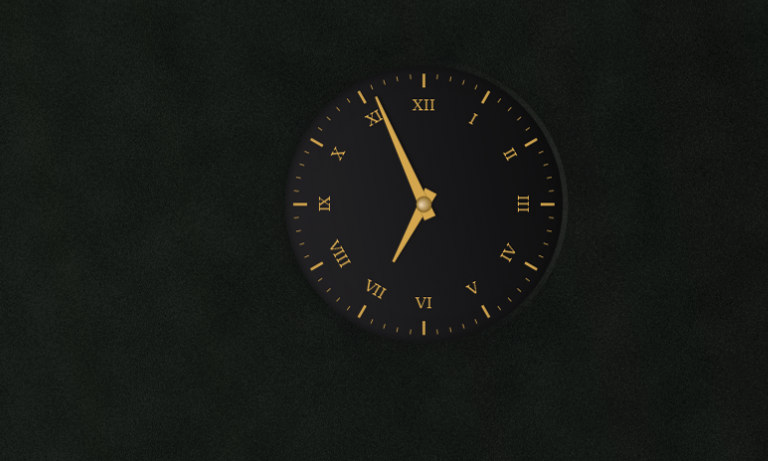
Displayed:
h=6 m=56
